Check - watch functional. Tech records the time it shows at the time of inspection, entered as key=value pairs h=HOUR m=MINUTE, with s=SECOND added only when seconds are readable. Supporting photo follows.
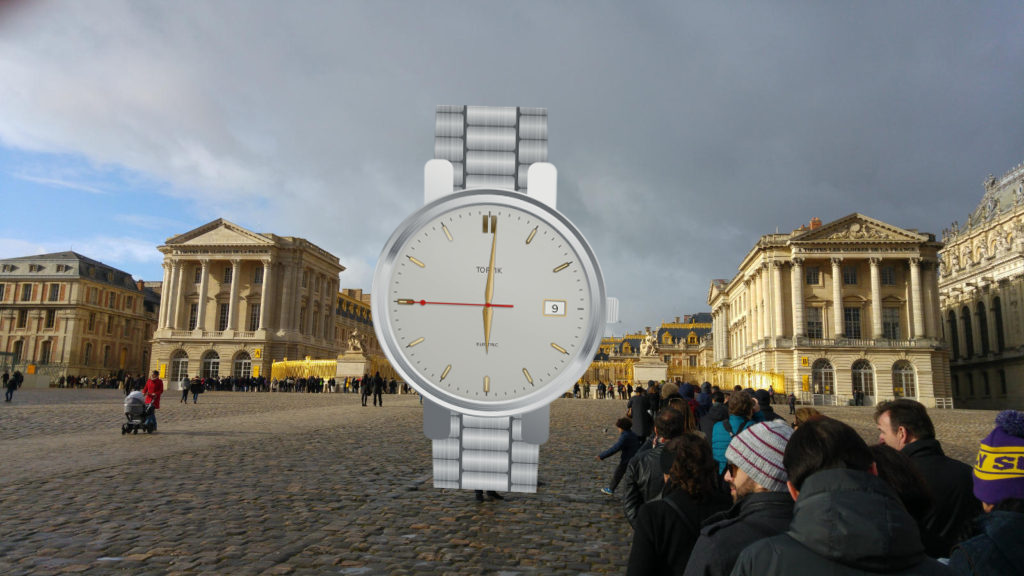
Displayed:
h=6 m=0 s=45
